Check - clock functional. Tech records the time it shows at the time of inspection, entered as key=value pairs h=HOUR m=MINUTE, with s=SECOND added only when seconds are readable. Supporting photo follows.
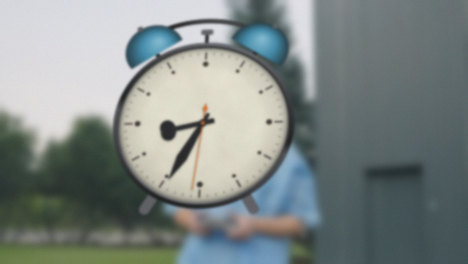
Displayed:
h=8 m=34 s=31
